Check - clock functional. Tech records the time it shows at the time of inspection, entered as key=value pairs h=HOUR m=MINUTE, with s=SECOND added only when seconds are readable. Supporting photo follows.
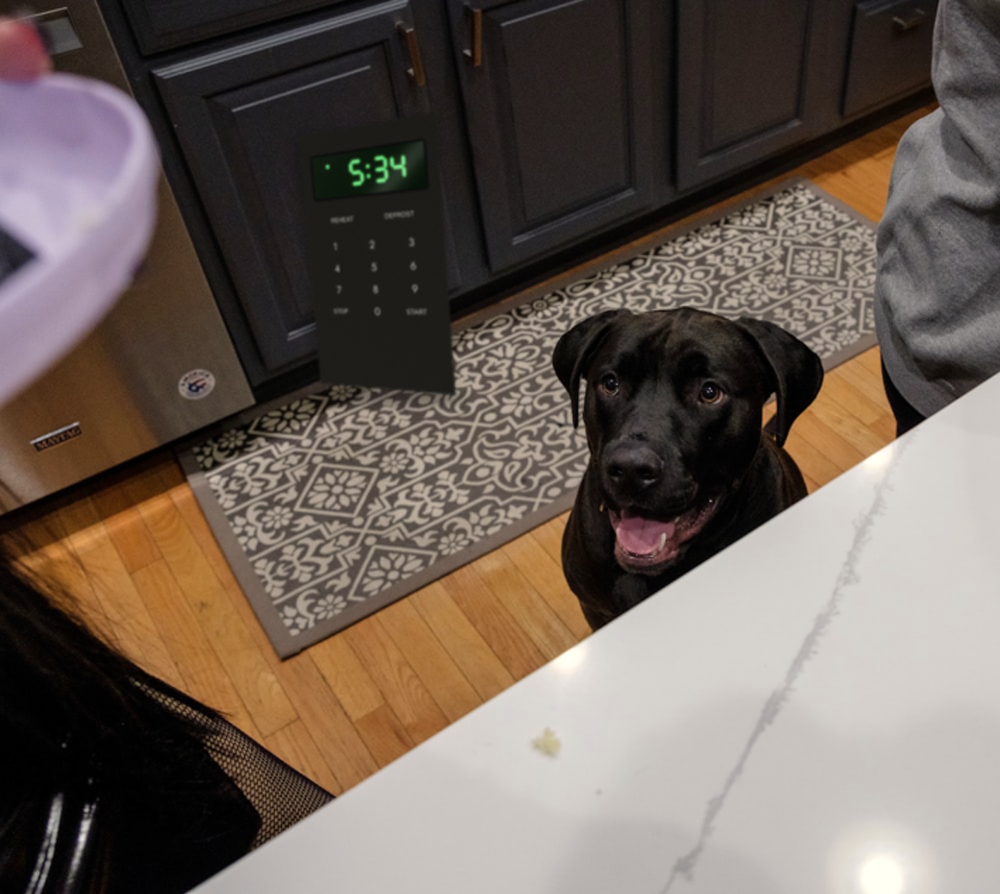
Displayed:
h=5 m=34
